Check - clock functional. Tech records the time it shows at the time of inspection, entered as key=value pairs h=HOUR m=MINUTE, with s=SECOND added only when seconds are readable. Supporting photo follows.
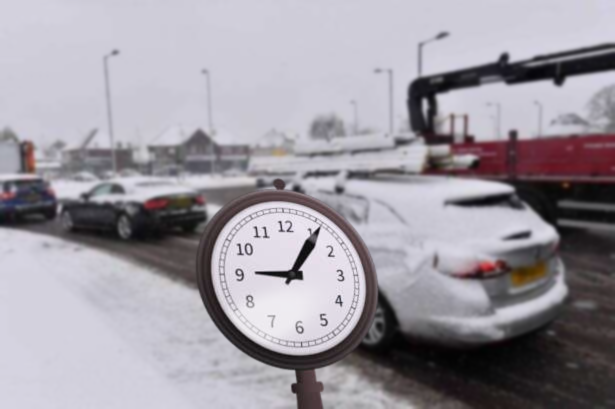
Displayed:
h=9 m=6
